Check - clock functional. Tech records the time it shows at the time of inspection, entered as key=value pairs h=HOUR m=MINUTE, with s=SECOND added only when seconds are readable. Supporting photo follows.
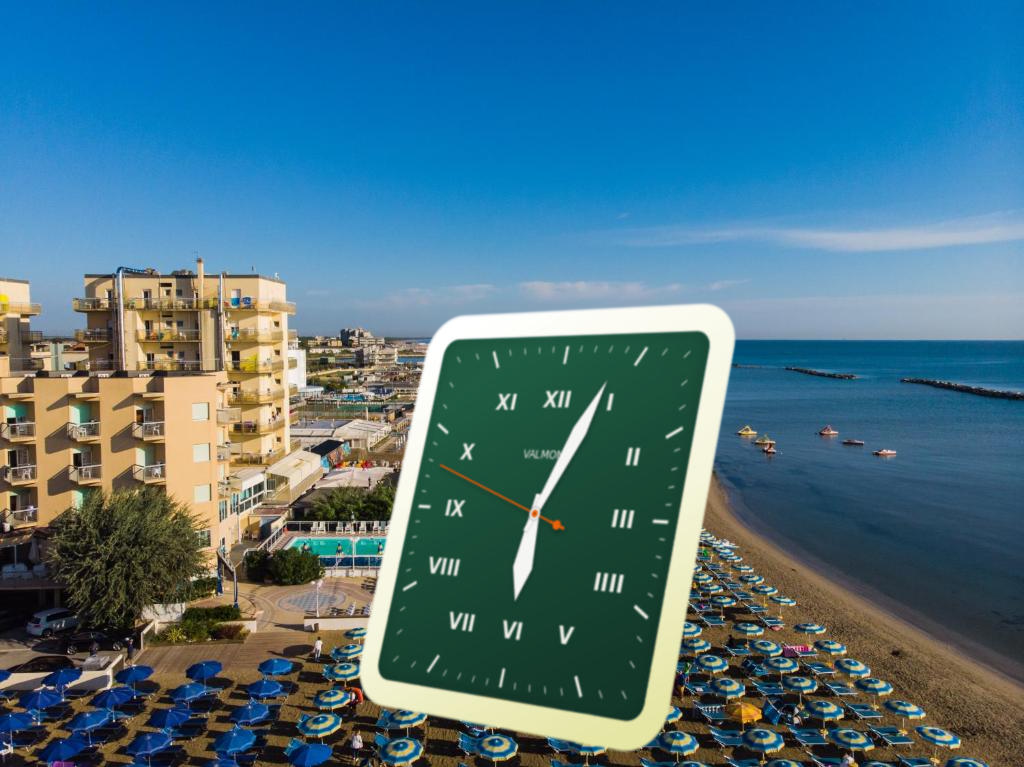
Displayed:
h=6 m=3 s=48
